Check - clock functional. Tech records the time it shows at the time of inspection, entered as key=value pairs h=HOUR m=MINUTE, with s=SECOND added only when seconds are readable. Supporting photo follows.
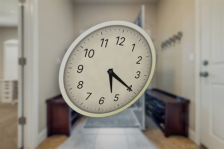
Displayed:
h=5 m=20
